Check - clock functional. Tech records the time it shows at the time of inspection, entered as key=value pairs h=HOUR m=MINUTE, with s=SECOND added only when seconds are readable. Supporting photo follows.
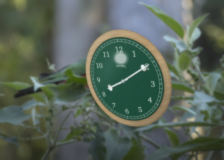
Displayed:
h=8 m=10
